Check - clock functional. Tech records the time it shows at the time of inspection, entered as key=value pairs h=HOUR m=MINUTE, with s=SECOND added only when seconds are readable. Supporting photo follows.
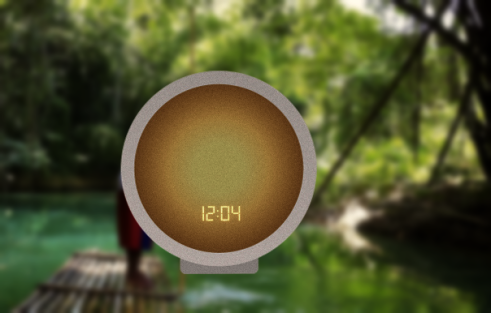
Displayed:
h=12 m=4
